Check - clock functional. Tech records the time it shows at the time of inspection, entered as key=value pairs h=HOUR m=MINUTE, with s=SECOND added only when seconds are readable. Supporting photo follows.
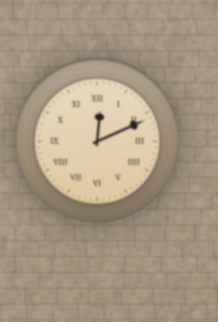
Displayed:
h=12 m=11
